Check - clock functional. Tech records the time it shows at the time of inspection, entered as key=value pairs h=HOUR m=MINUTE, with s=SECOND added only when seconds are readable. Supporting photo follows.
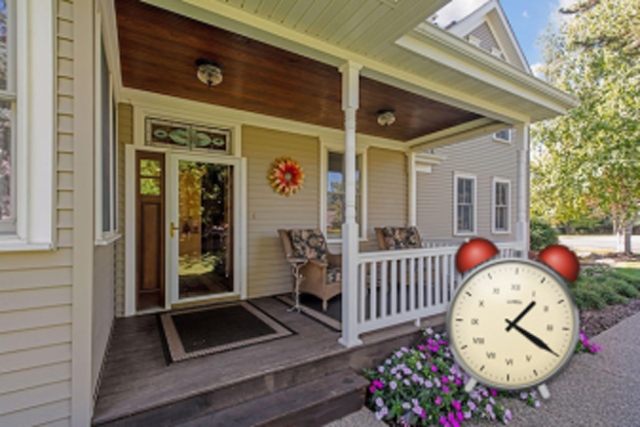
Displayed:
h=1 m=20
